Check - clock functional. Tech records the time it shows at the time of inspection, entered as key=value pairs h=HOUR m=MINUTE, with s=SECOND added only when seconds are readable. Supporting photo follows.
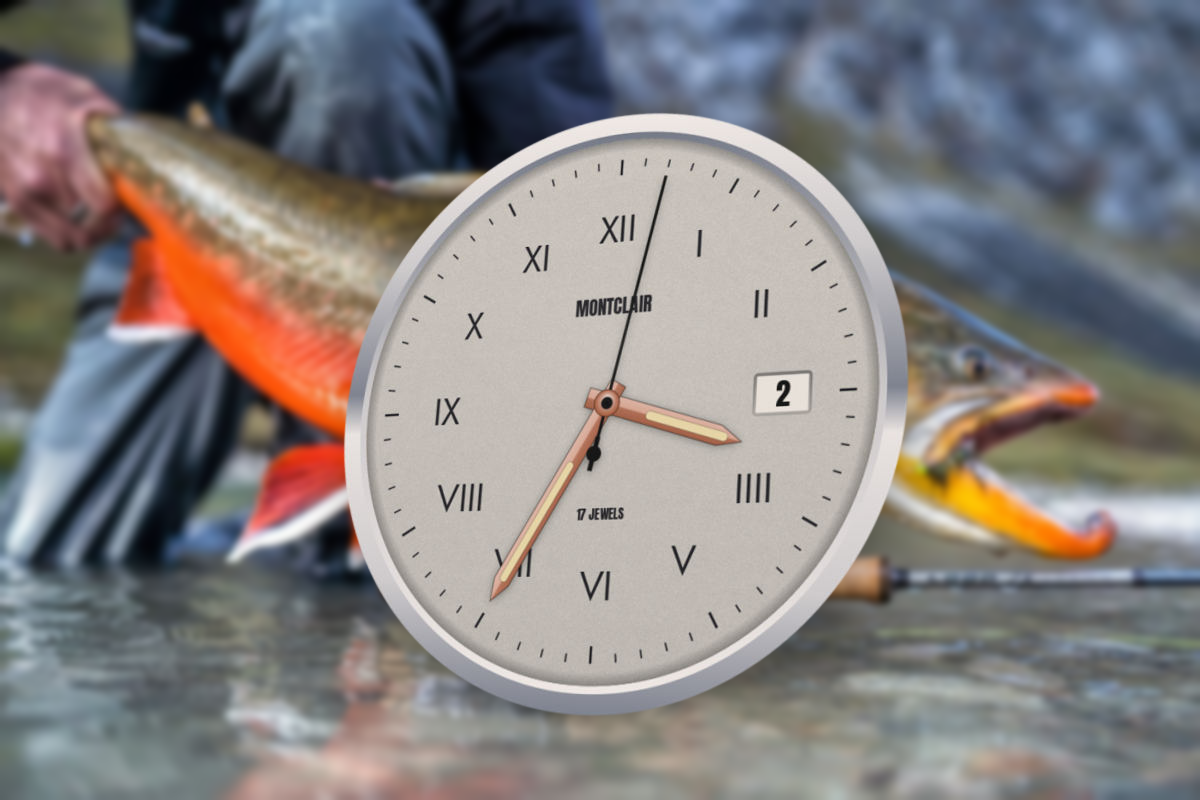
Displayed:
h=3 m=35 s=2
